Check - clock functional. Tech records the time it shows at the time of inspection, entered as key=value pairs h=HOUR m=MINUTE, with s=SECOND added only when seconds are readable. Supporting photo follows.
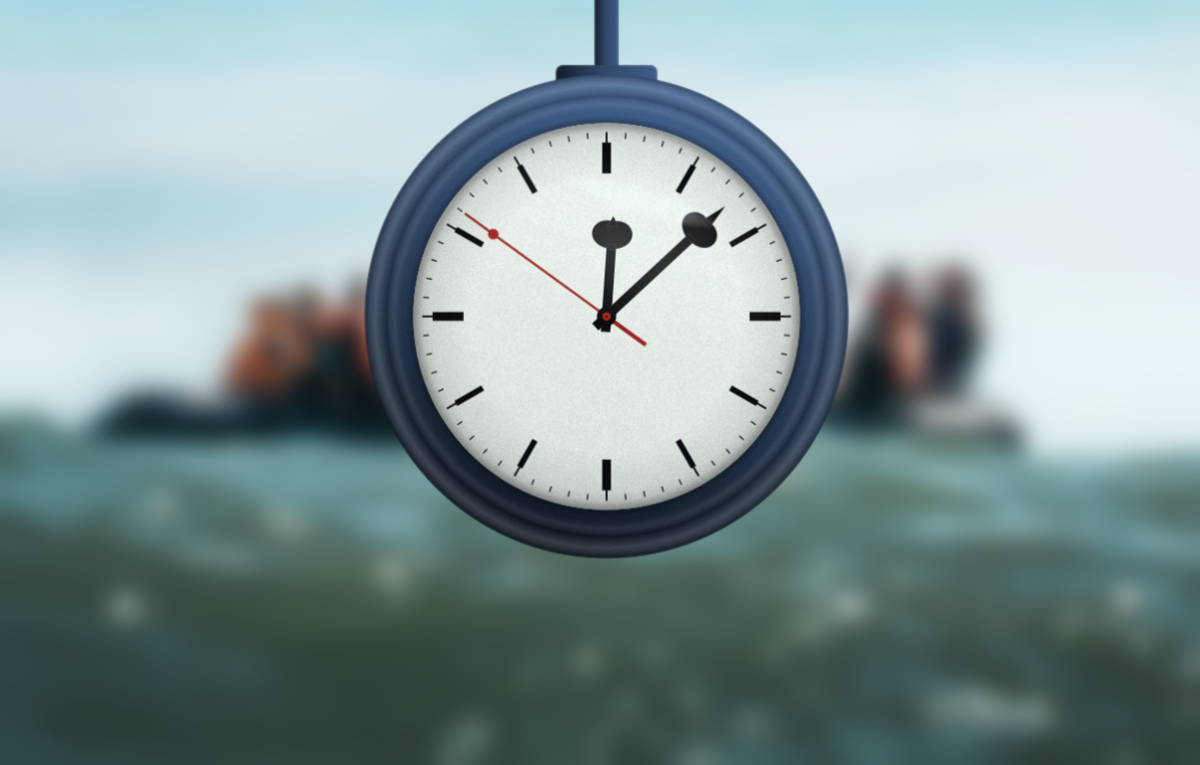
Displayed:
h=12 m=7 s=51
